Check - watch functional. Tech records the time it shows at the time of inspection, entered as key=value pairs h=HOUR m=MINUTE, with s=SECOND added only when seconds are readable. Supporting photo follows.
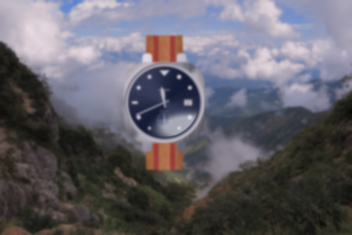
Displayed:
h=11 m=41
